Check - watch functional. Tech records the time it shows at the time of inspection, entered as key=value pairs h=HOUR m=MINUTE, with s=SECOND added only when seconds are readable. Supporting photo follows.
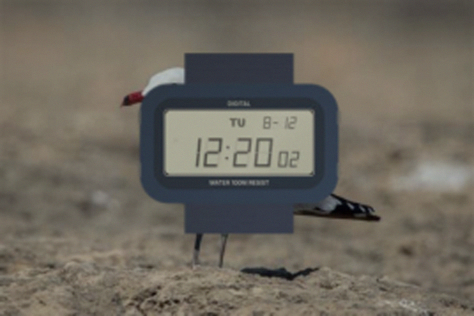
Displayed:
h=12 m=20 s=2
